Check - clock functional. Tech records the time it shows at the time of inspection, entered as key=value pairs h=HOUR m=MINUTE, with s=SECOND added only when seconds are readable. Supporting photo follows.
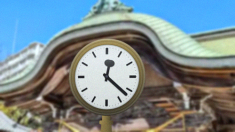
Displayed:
h=12 m=22
